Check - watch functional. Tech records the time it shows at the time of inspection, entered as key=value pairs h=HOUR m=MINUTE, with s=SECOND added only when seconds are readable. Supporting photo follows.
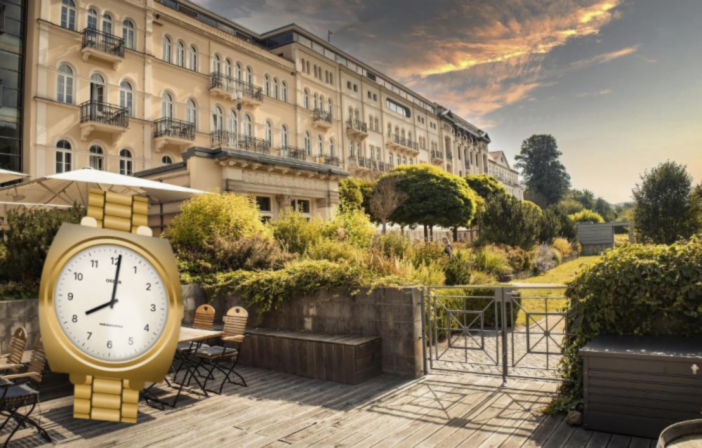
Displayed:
h=8 m=1
